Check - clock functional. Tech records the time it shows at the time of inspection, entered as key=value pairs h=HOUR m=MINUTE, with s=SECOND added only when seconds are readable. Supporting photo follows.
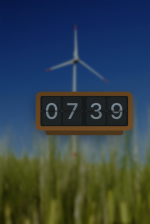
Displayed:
h=7 m=39
